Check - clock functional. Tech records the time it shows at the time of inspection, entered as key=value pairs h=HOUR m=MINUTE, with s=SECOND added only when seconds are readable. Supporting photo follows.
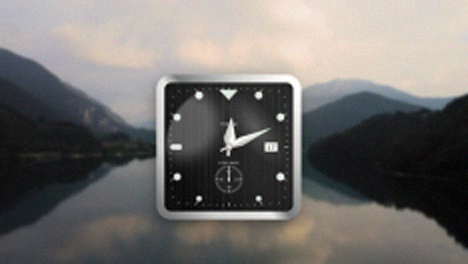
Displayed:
h=12 m=11
